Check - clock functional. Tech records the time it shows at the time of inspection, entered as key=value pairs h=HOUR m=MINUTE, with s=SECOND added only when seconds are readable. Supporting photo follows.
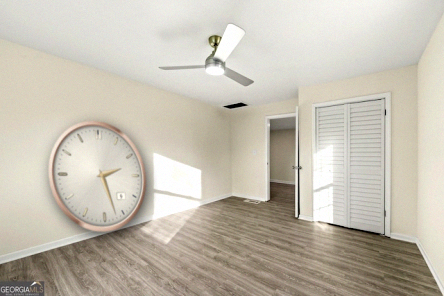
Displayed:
h=2 m=27
